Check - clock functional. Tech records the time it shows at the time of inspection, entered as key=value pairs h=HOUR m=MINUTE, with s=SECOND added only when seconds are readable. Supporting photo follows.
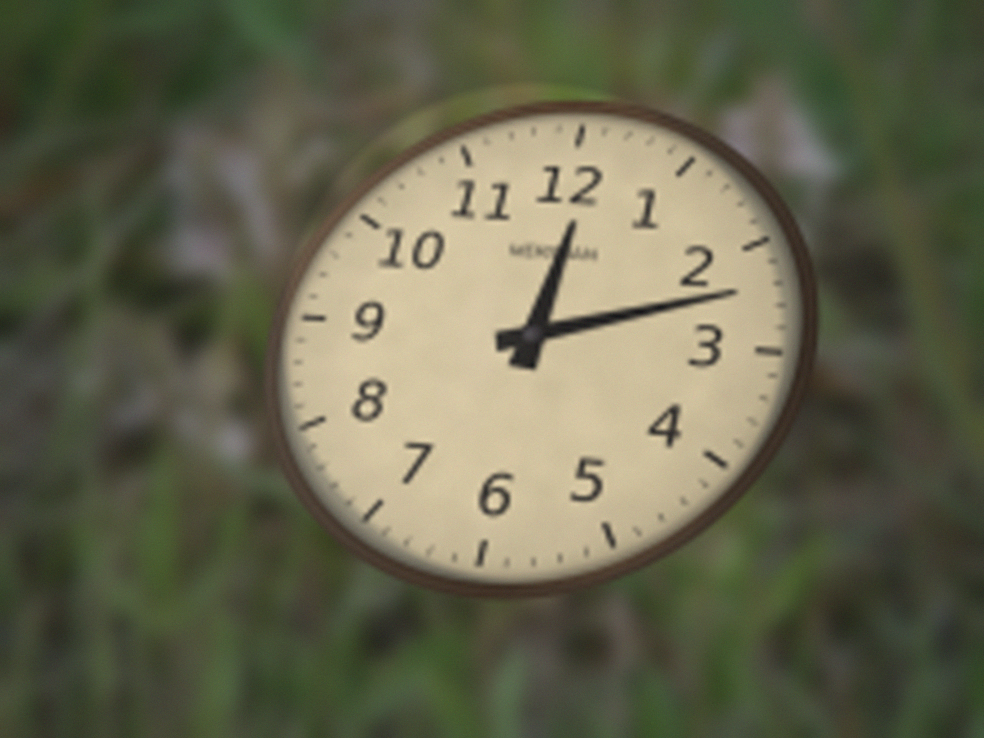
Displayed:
h=12 m=12
